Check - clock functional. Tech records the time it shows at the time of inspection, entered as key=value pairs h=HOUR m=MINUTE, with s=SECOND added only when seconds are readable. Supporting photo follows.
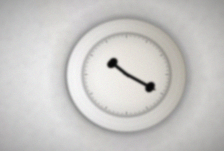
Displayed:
h=10 m=20
